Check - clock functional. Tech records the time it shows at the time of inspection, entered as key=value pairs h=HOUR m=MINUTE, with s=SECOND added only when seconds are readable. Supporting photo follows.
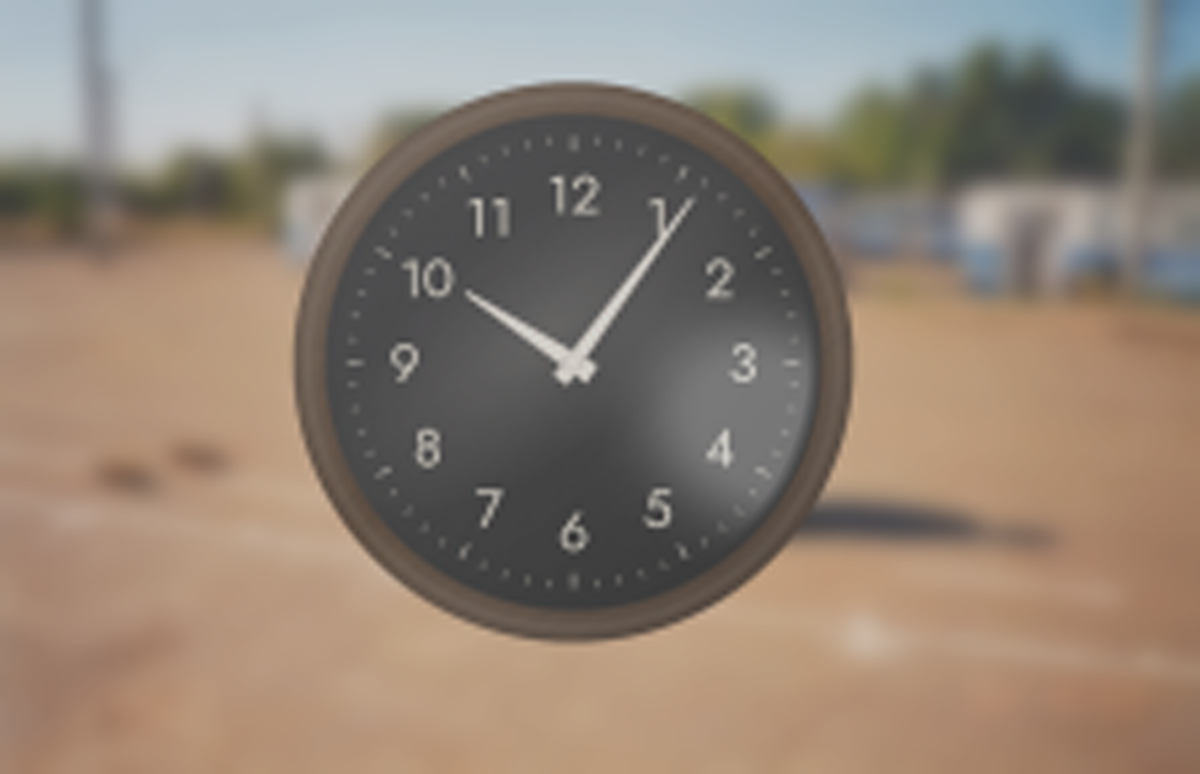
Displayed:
h=10 m=6
